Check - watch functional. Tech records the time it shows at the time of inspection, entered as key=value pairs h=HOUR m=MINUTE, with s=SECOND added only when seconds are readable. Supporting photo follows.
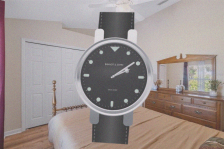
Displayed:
h=2 m=9
